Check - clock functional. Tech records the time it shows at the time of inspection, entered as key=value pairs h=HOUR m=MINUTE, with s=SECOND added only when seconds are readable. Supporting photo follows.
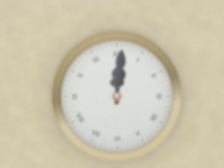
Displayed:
h=12 m=1
